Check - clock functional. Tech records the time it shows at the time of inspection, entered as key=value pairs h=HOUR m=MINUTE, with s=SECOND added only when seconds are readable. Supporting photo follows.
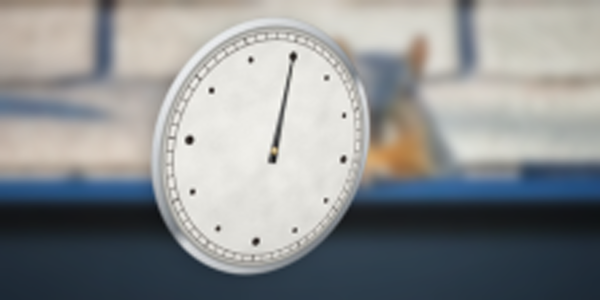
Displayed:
h=12 m=0
